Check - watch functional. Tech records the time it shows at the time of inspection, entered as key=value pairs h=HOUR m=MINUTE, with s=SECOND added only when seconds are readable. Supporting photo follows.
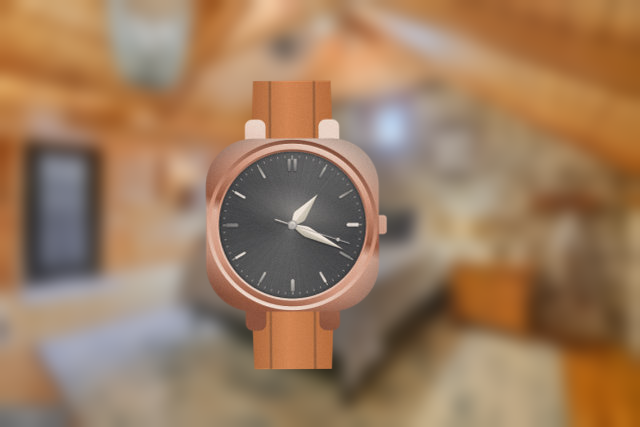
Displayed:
h=1 m=19 s=18
